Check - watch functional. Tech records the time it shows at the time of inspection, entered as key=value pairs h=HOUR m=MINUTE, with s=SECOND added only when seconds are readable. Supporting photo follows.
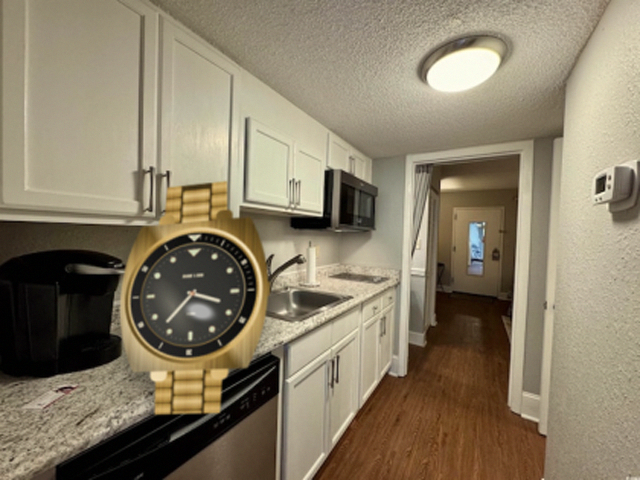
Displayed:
h=3 m=37
